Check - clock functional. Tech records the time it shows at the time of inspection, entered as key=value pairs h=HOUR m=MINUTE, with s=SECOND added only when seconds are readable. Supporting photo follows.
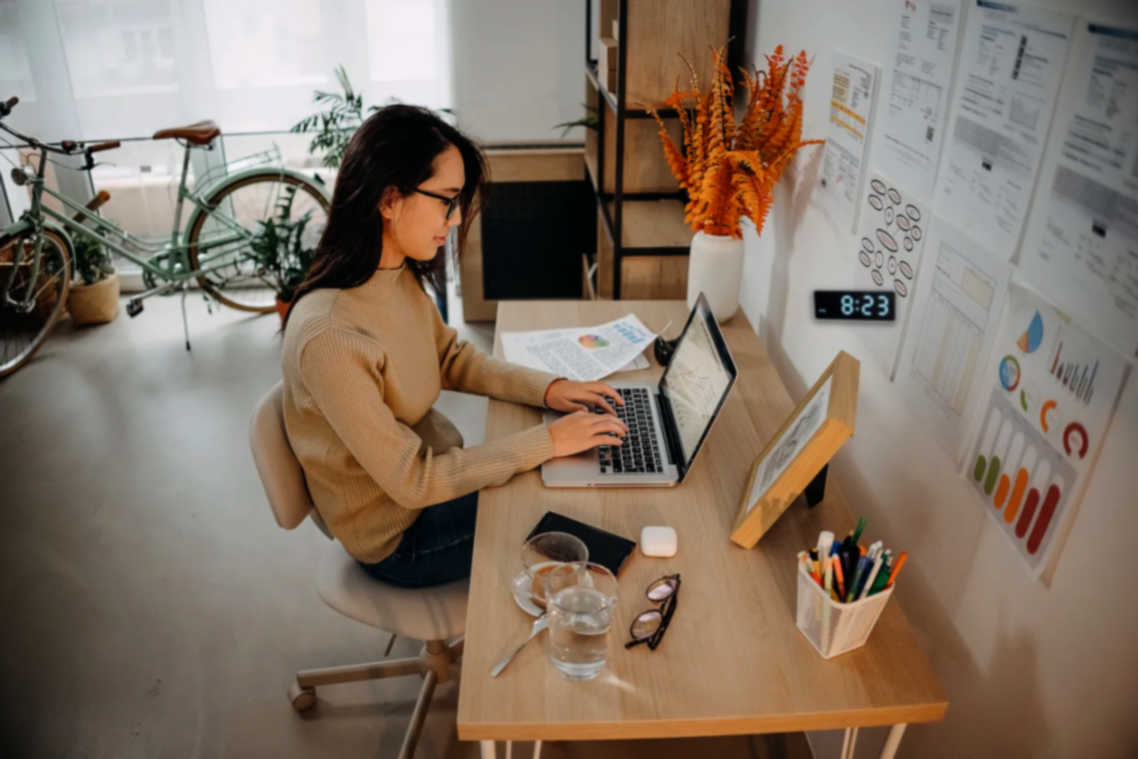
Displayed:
h=8 m=23
